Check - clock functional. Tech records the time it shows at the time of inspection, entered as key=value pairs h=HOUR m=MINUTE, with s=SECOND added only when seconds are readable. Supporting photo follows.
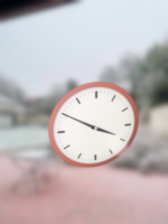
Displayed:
h=3 m=50
